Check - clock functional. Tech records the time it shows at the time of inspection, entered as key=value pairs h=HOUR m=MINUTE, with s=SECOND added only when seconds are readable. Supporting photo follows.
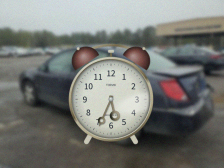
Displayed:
h=5 m=34
